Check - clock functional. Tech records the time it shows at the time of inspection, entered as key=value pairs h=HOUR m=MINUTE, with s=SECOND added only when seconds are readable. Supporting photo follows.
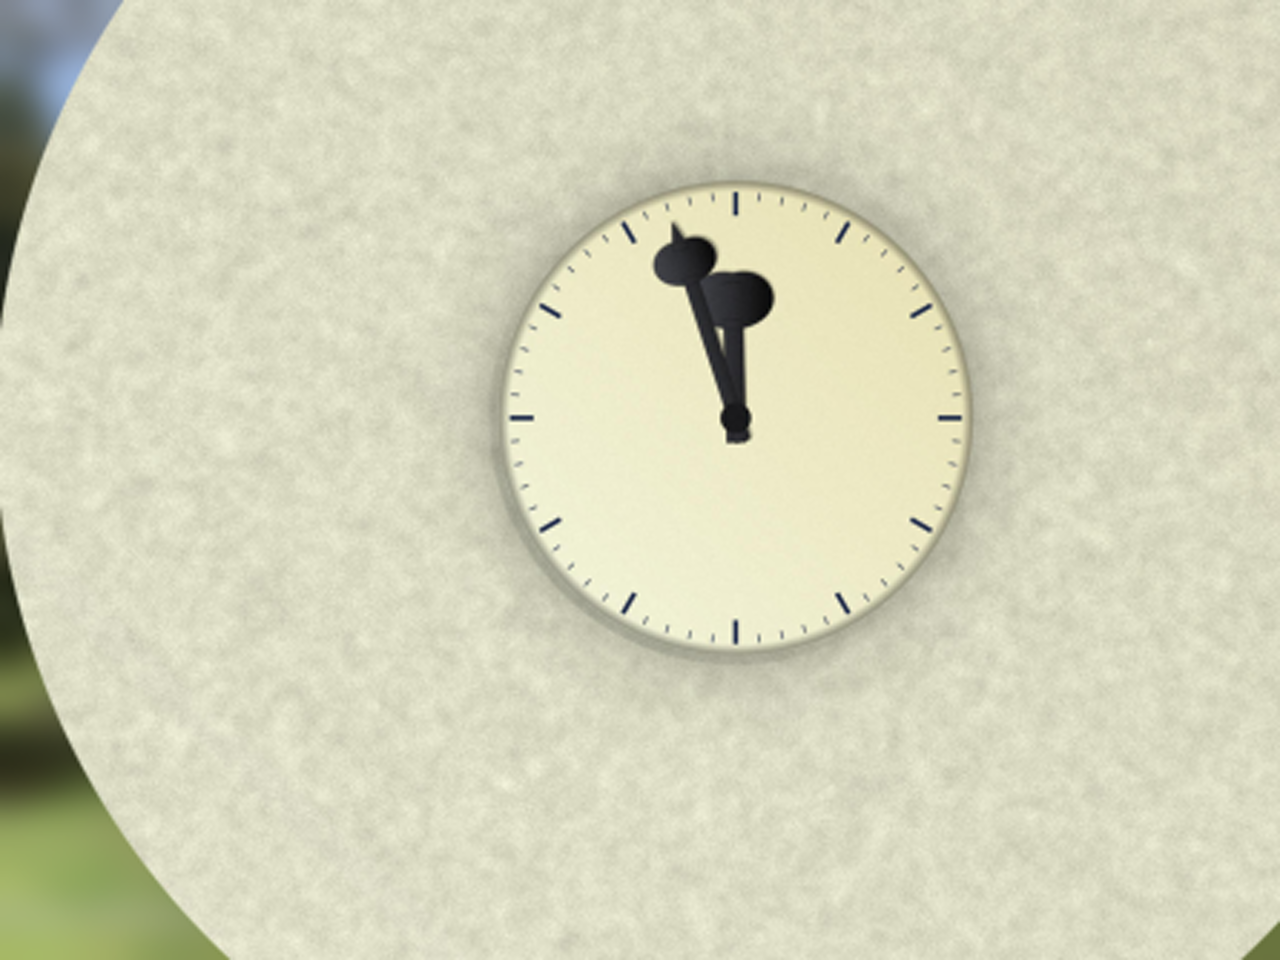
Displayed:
h=11 m=57
